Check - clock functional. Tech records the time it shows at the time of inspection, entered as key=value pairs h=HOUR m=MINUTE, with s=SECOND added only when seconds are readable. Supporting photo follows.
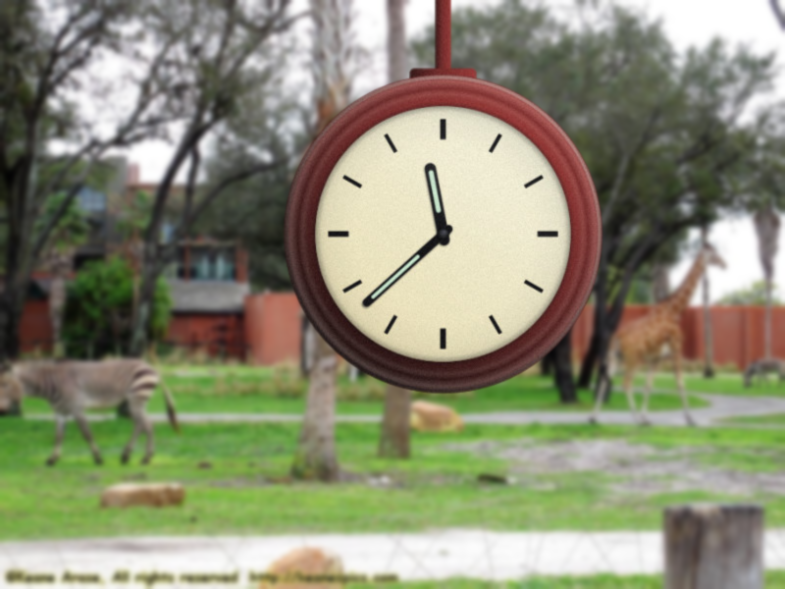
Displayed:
h=11 m=38
